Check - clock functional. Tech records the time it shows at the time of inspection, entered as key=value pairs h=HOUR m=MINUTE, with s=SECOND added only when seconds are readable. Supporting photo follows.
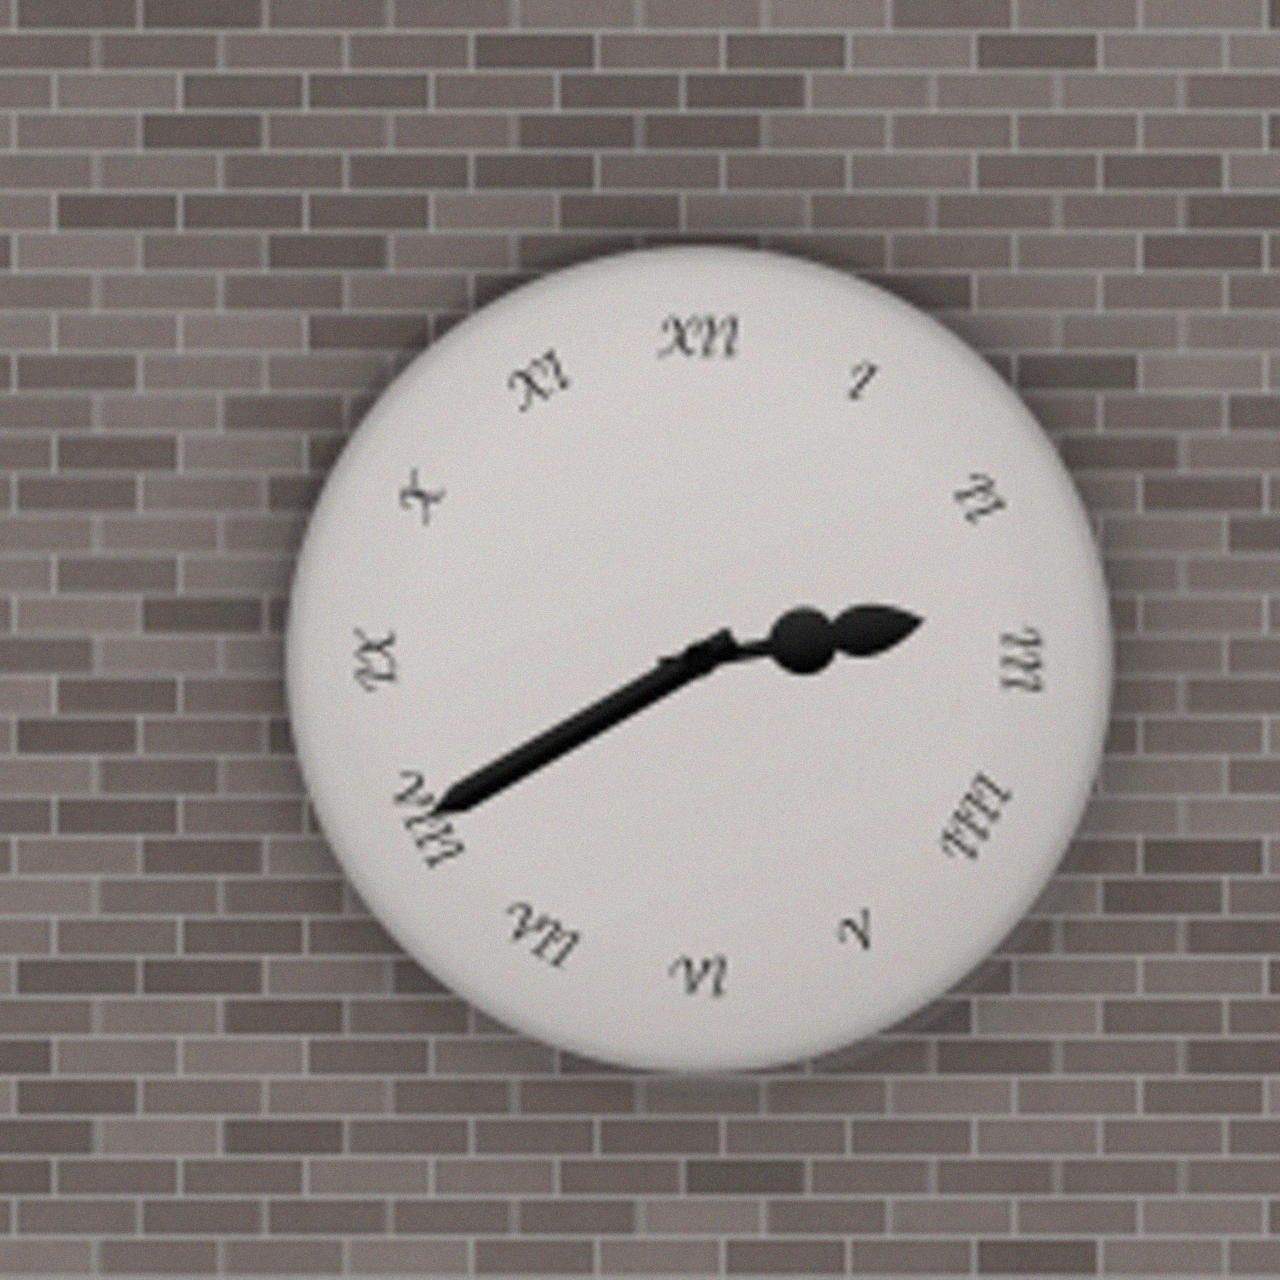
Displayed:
h=2 m=40
